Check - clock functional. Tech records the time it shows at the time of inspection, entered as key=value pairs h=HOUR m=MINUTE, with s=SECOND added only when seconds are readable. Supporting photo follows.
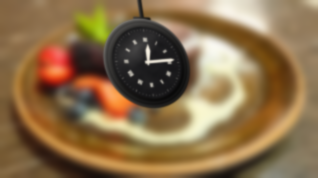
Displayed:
h=12 m=14
